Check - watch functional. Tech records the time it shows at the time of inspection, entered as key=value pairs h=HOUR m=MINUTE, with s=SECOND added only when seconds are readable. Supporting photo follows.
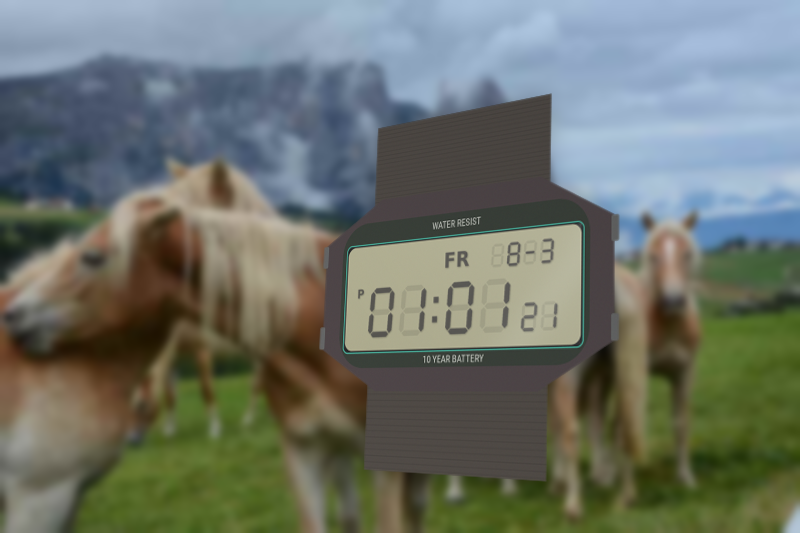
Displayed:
h=1 m=1 s=21
